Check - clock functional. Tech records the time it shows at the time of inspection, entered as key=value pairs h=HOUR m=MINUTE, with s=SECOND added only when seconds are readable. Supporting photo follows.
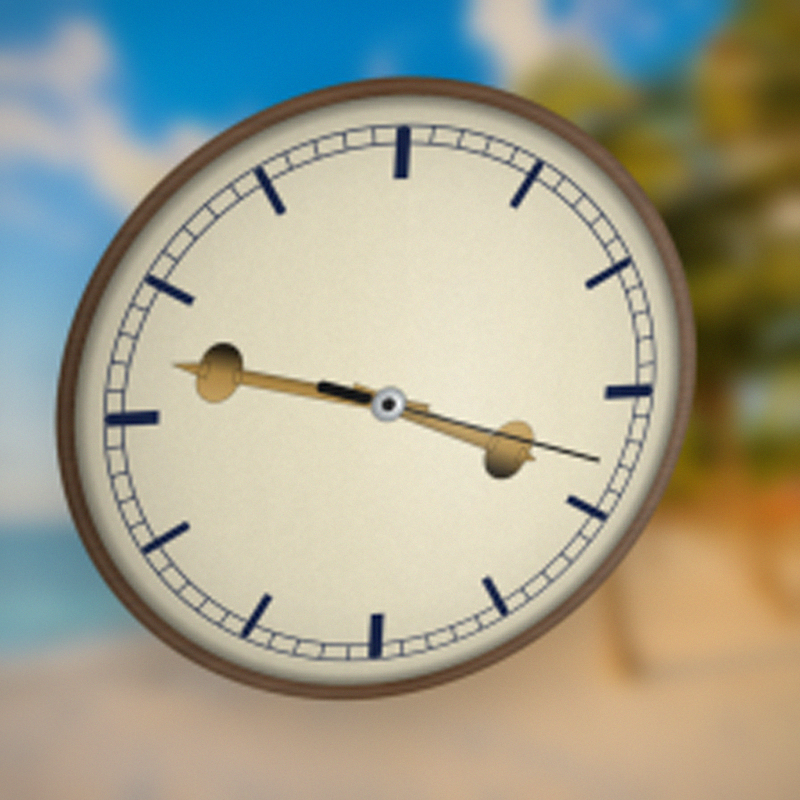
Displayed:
h=3 m=47 s=18
